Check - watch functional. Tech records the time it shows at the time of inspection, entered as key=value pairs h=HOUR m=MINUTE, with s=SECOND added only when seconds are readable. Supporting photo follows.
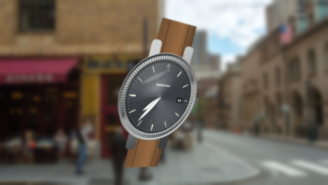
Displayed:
h=7 m=36
